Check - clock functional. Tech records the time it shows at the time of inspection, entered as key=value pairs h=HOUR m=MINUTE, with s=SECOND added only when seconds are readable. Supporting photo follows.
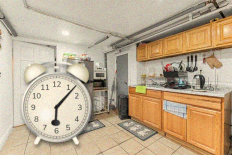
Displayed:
h=6 m=7
